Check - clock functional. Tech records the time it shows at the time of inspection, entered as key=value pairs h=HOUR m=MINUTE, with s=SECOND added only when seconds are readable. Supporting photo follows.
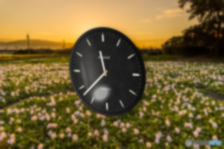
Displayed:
h=11 m=38
